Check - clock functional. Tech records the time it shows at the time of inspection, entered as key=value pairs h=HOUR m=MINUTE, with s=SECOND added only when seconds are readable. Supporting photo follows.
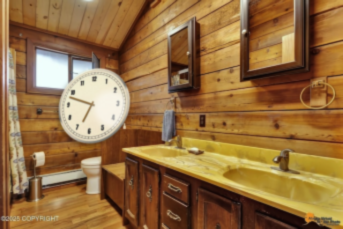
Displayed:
h=6 m=48
